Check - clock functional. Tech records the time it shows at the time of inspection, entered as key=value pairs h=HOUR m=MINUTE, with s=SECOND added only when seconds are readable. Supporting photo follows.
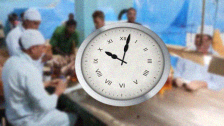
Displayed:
h=10 m=2
